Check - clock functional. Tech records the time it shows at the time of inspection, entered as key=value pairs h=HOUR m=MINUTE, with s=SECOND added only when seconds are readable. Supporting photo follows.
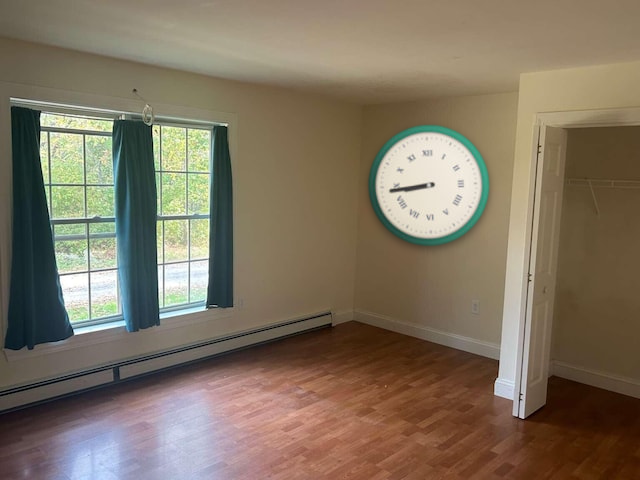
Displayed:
h=8 m=44
